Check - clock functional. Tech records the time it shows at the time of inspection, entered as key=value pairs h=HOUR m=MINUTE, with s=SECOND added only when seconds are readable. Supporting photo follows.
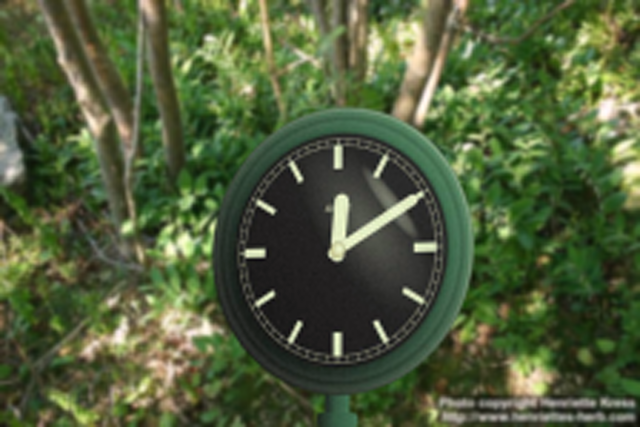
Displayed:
h=12 m=10
